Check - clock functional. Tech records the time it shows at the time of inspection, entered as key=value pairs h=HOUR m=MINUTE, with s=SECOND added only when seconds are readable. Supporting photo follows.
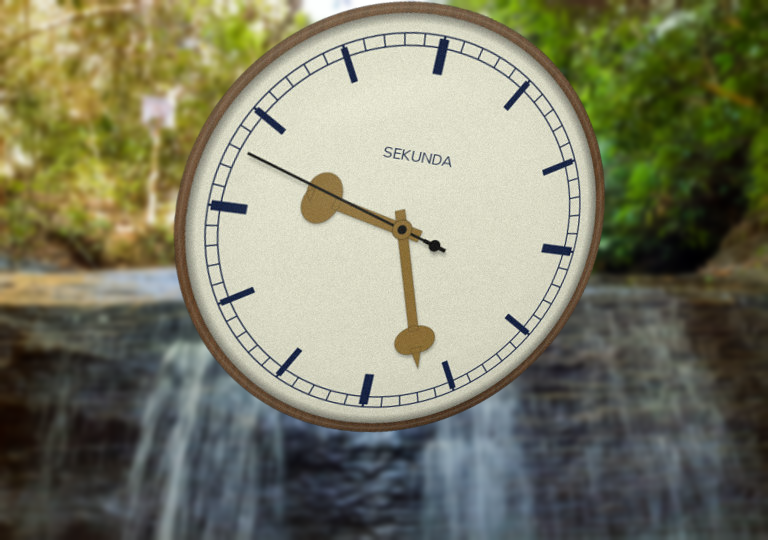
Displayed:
h=9 m=26 s=48
